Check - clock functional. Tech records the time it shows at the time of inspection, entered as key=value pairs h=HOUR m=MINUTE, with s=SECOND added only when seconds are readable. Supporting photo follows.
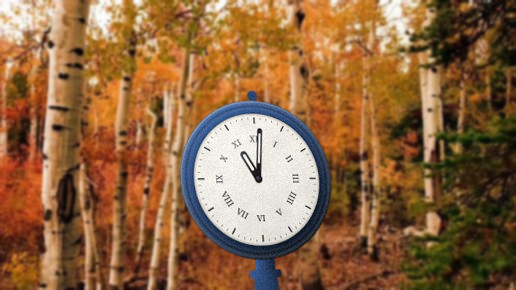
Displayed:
h=11 m=1
